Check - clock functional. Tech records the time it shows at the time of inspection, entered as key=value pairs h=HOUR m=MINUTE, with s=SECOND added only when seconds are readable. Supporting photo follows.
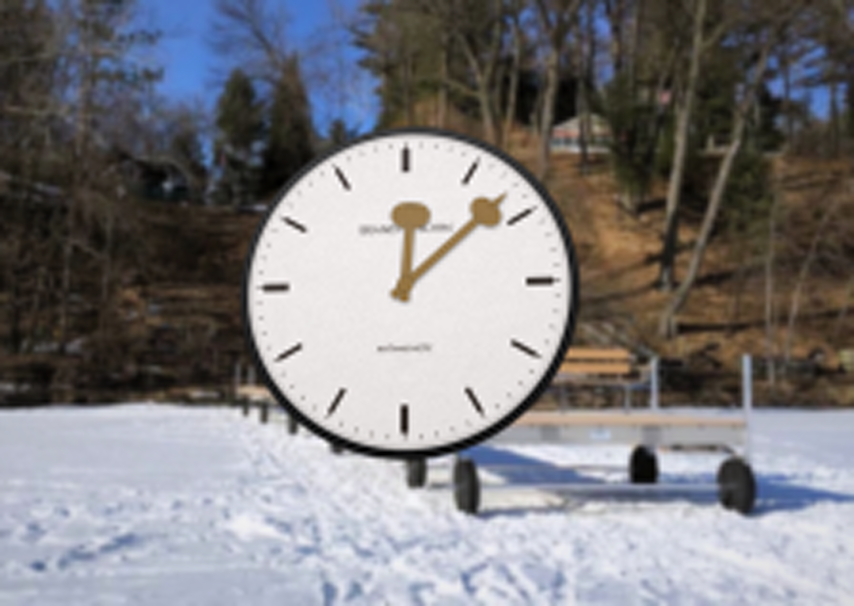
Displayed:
h=12 m=8
